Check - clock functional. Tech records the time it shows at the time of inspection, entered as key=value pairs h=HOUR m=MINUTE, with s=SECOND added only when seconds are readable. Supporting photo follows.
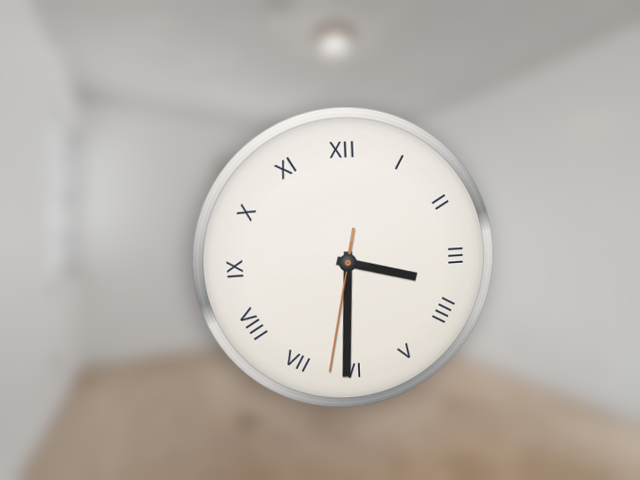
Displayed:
h=3 m=30 s=32
